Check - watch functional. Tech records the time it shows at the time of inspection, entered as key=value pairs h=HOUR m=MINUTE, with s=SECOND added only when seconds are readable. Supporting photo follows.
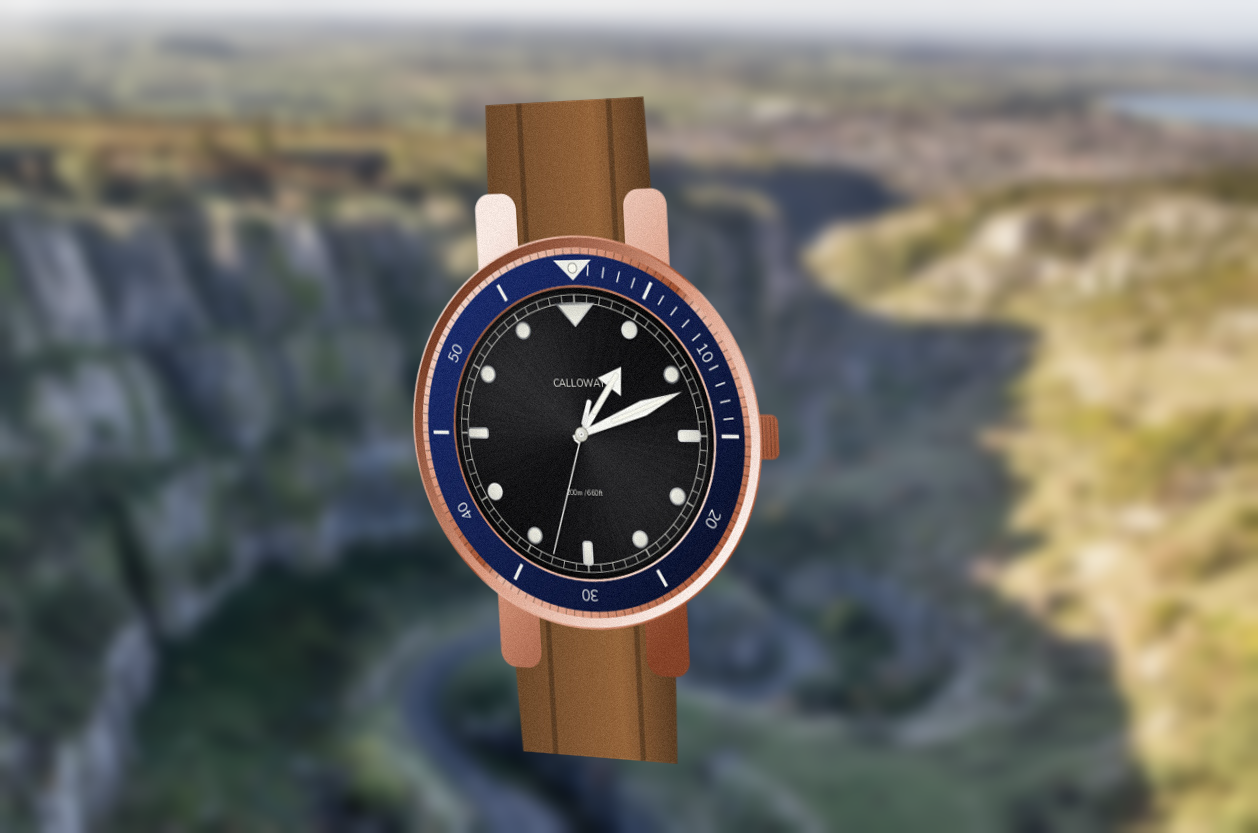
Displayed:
h=1 m=11 s=33
